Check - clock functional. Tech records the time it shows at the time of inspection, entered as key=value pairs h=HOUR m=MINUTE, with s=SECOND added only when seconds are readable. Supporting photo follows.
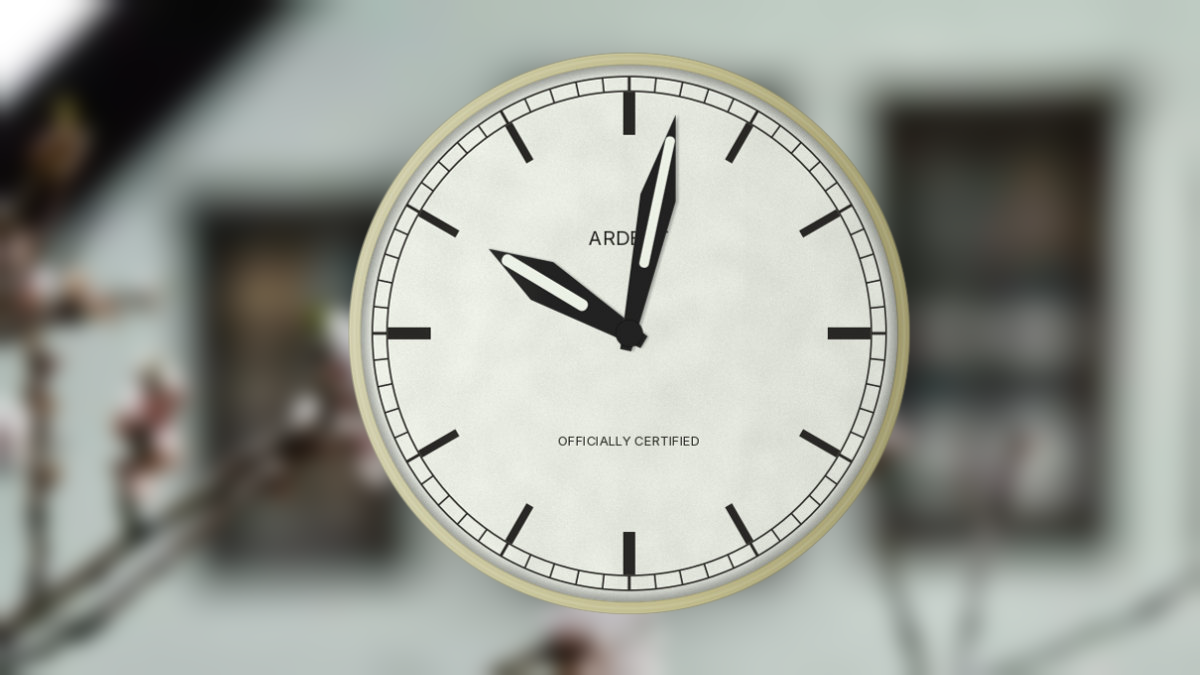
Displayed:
h=10 m=2
